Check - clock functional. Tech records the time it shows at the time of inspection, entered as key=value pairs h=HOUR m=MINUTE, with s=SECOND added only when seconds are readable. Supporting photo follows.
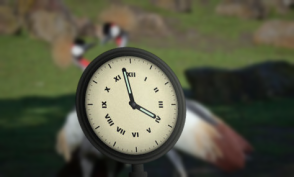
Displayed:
h=3 m=58
